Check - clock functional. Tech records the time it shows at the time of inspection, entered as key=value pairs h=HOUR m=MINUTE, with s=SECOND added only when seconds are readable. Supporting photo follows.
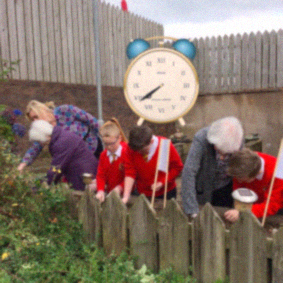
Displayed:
h=7 m=39
